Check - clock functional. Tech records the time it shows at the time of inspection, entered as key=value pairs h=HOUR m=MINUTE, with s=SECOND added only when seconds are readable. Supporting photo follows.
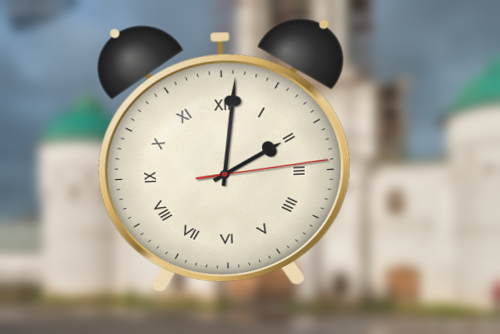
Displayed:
h=2 m=1 s=14
